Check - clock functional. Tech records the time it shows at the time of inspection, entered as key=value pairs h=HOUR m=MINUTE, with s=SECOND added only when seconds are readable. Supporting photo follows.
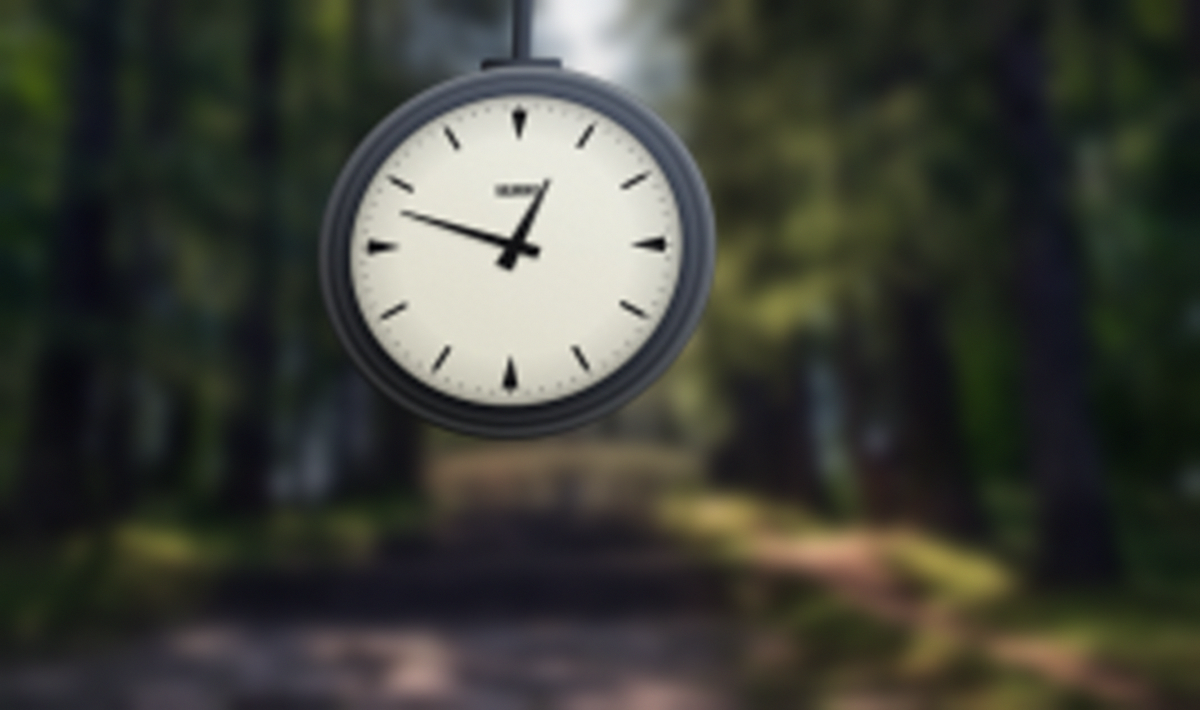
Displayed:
h=12 m=48
